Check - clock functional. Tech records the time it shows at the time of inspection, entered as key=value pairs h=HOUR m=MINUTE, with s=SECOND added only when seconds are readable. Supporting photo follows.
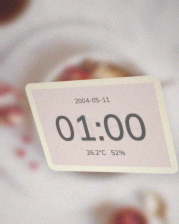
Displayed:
h=1 m=0
